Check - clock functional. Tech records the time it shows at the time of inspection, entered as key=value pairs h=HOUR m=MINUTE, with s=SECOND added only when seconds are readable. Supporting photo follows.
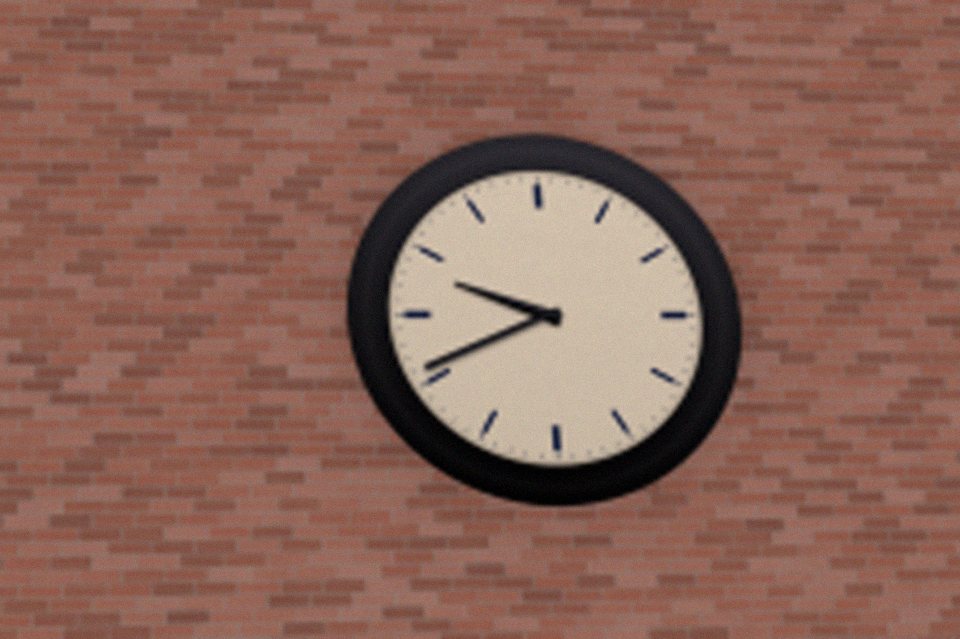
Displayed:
h=9 m=41
